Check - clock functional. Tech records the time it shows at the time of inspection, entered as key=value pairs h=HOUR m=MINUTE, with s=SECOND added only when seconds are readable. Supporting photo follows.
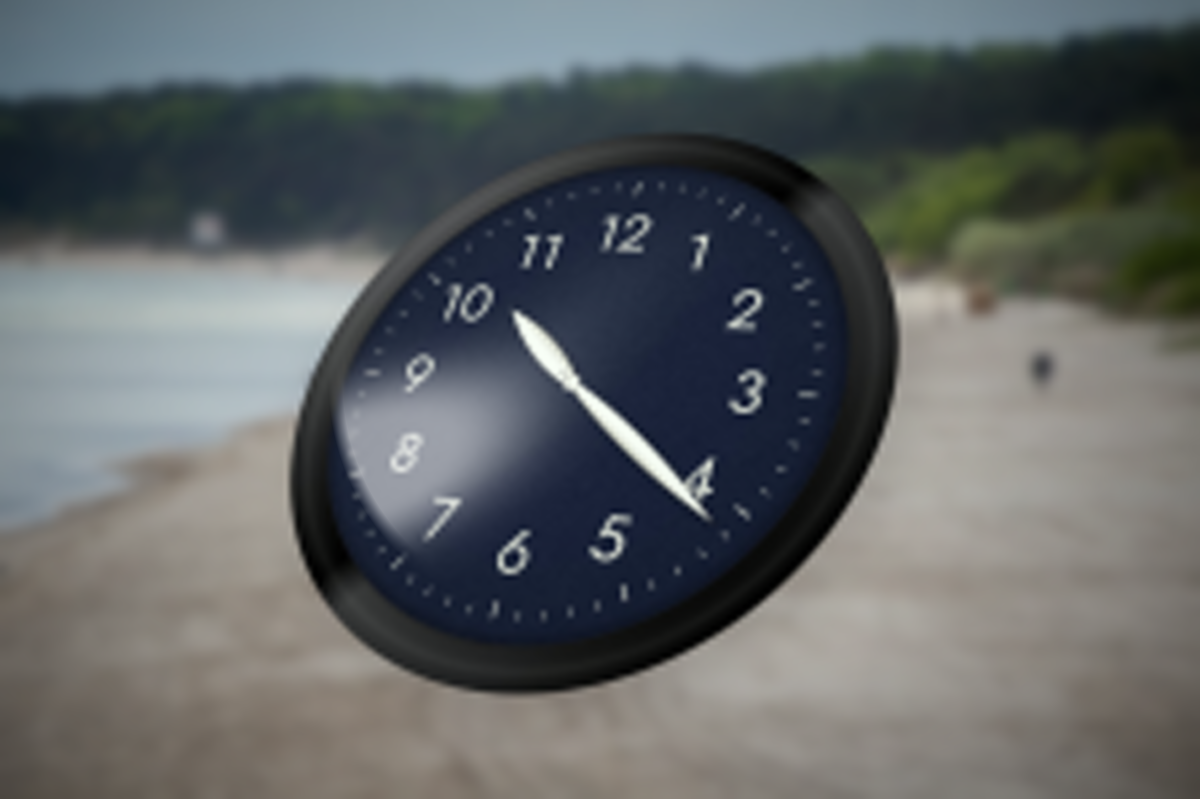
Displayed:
h=10 m=21
